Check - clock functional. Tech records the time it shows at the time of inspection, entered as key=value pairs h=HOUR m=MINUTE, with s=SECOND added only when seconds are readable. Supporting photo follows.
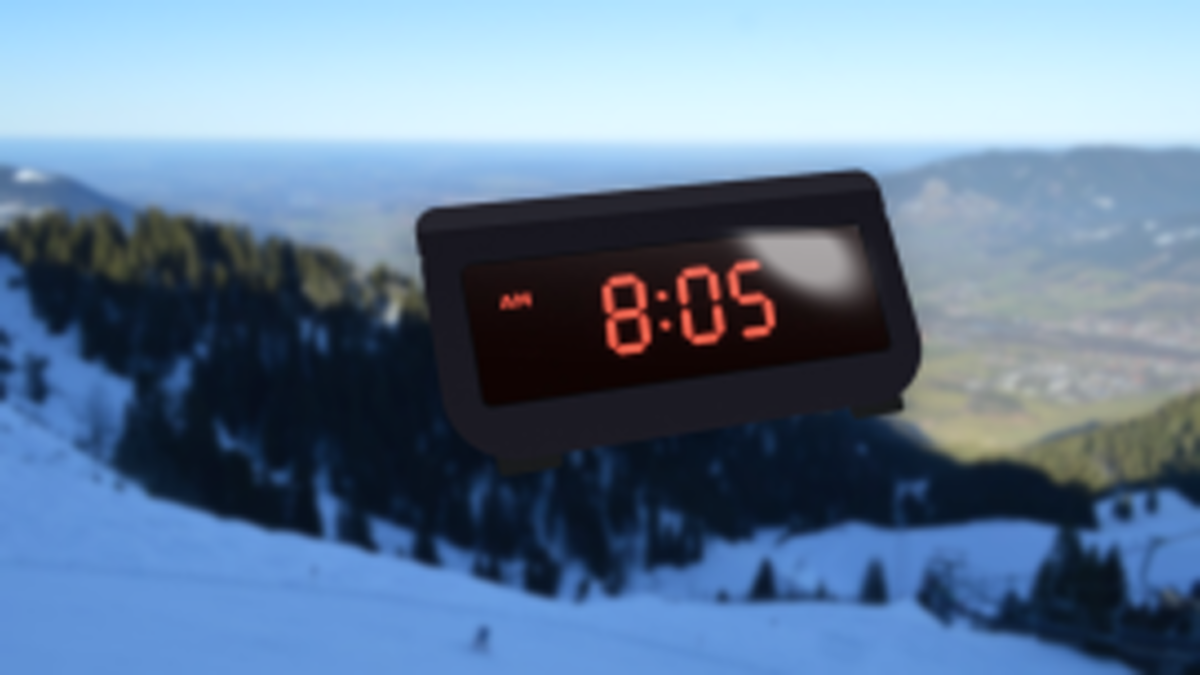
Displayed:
h=8 m=5
